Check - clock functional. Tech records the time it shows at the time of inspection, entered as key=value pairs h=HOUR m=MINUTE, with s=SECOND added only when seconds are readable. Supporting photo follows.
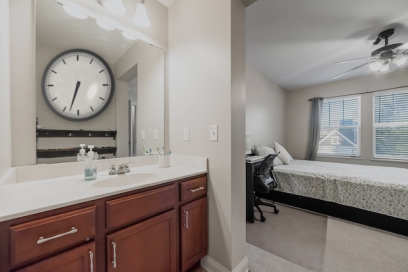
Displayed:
h=6 m=33
